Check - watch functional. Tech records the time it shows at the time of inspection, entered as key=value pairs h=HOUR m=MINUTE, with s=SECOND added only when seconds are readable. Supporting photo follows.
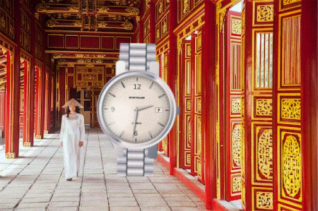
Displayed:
h=2 m=31
